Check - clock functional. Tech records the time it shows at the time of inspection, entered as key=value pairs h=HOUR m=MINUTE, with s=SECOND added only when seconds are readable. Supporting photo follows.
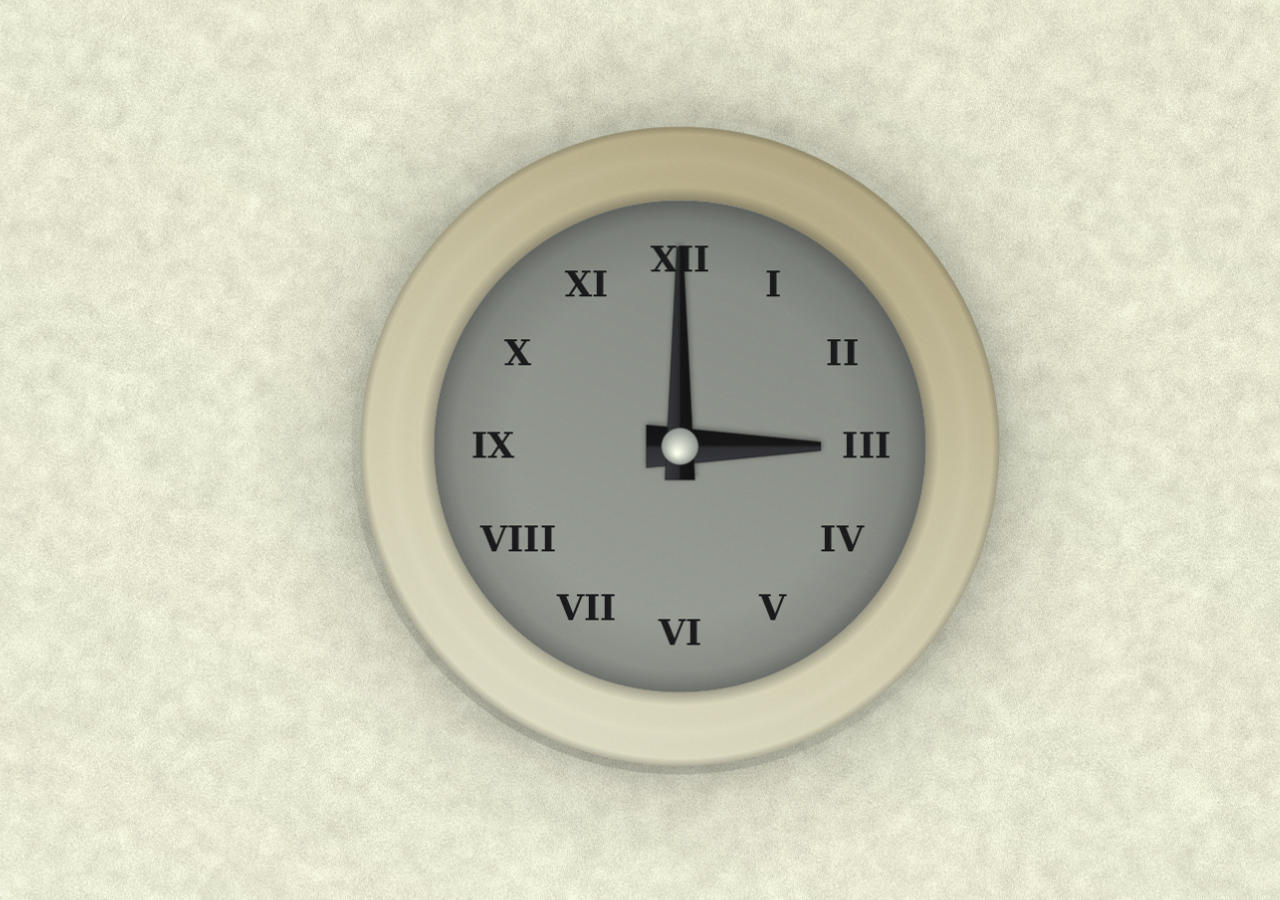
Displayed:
h=3 m=0
